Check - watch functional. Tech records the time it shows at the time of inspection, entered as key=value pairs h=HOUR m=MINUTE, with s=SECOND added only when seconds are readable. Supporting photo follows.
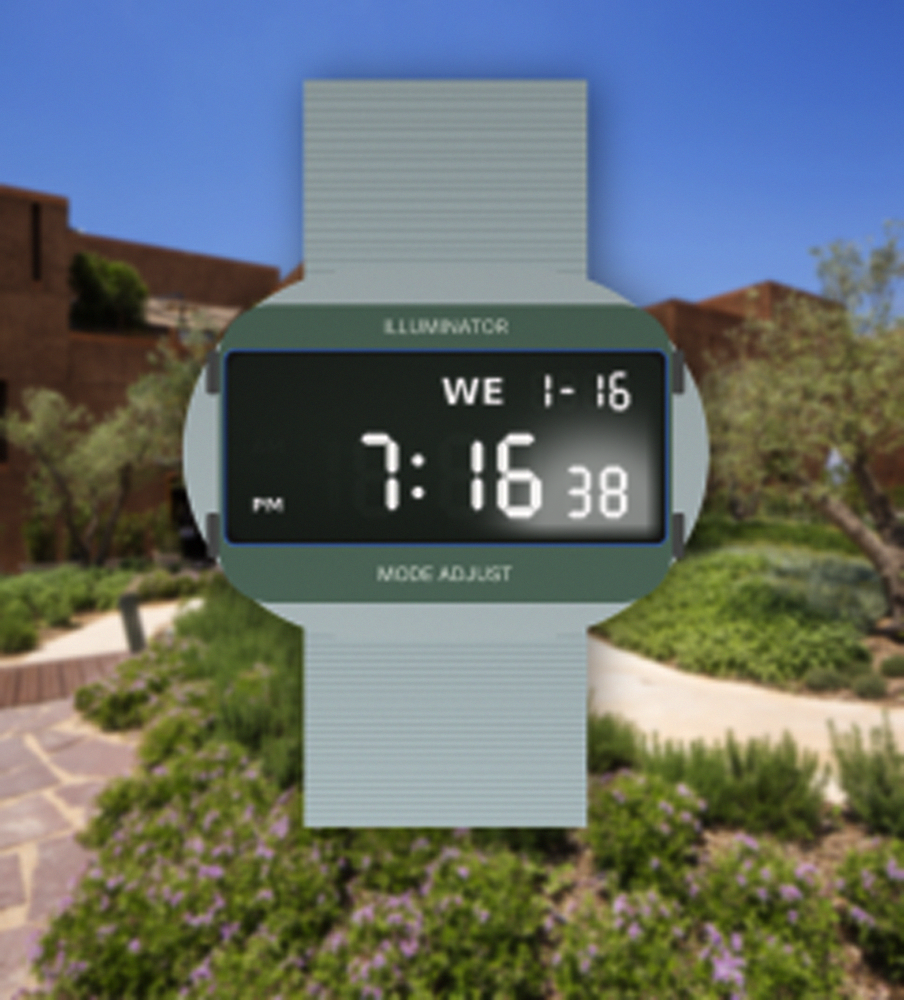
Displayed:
h=7 m=16 s=38
